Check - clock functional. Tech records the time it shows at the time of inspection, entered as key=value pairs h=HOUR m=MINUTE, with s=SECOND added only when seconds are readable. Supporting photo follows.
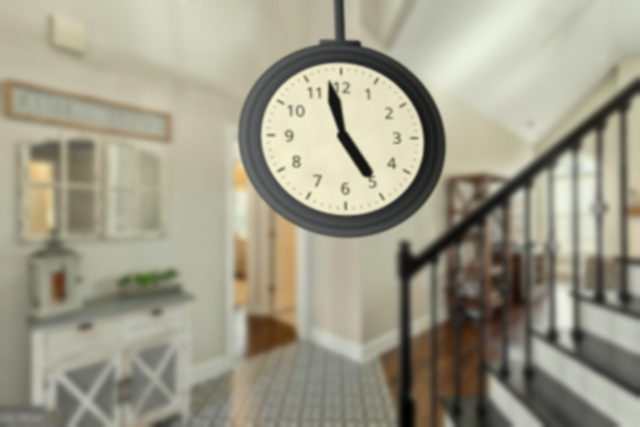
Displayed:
h=4 m=58
